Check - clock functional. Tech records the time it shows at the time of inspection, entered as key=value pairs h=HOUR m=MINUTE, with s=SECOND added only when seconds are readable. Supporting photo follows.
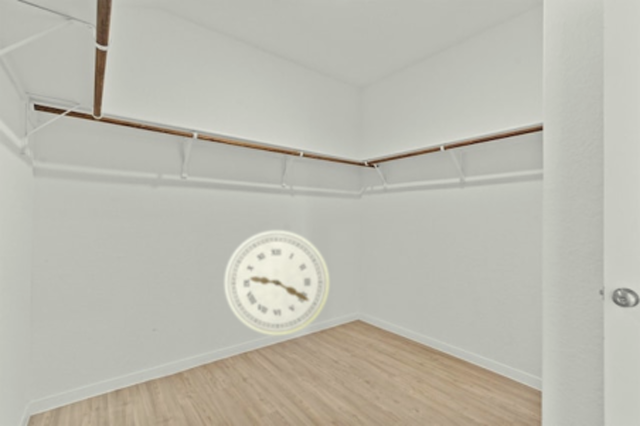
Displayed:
h=9 m=20
